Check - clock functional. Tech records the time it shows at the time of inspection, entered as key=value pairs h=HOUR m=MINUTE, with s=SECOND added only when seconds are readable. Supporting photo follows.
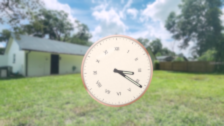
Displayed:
h=3 m=21
